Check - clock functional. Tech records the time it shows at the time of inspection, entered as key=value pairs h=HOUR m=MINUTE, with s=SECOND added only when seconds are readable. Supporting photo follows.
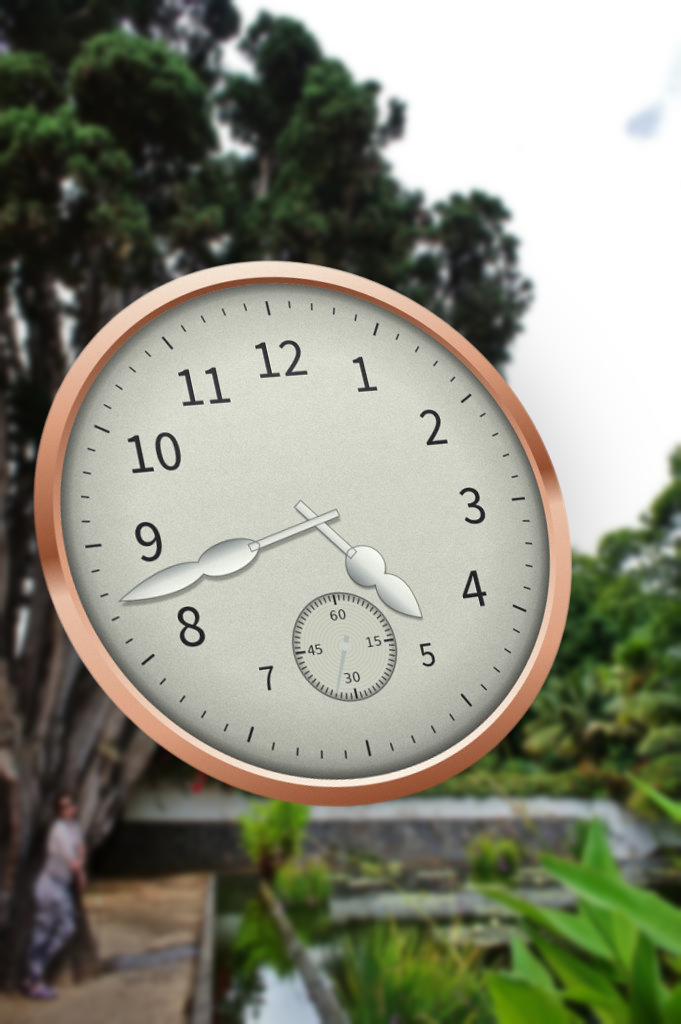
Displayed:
h=4 m=42 s=34
